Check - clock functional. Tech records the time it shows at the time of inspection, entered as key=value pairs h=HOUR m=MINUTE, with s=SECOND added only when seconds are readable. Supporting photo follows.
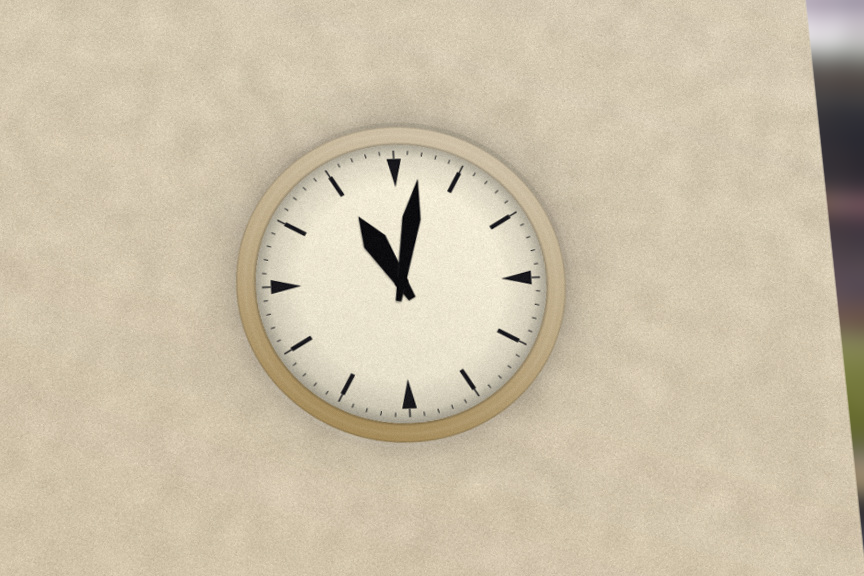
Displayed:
h=11 m=2
